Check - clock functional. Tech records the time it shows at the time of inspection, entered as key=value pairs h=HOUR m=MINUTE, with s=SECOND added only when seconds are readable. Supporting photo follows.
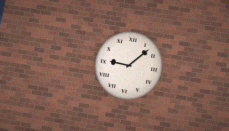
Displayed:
h=9 m=7
